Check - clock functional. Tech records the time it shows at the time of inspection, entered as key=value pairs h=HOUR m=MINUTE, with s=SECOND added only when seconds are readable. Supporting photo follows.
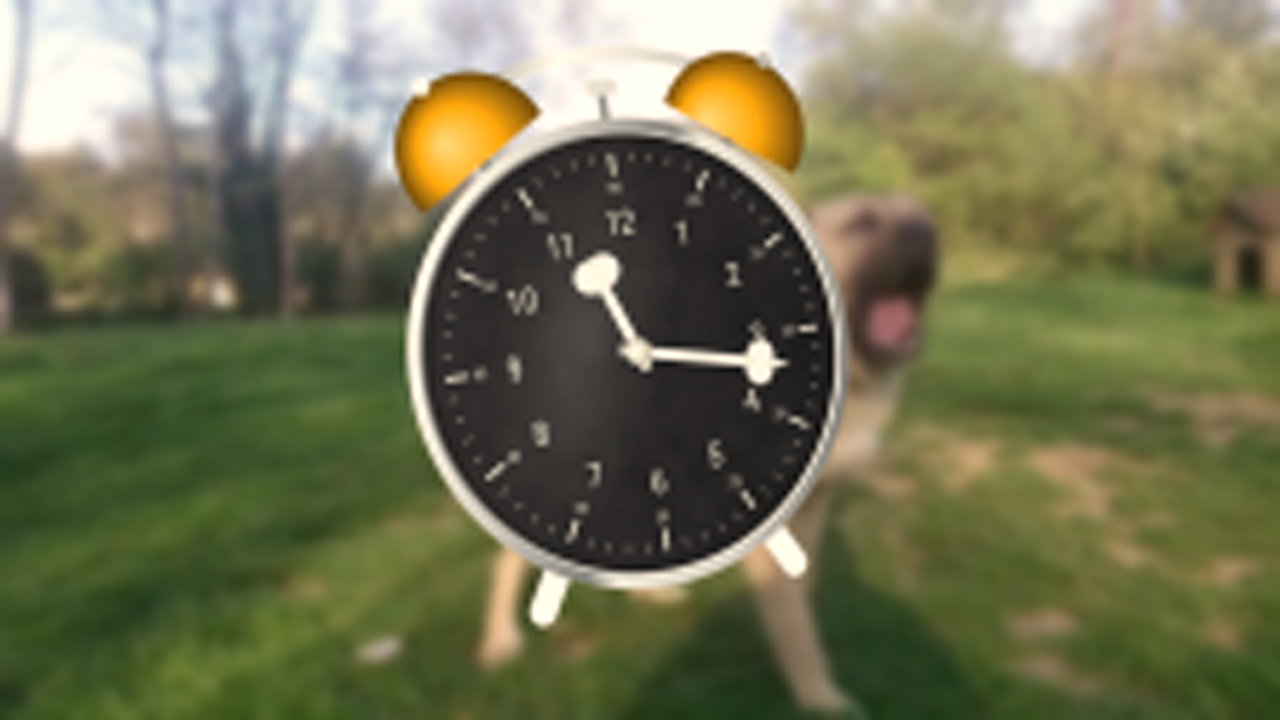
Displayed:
h=11 m=17
